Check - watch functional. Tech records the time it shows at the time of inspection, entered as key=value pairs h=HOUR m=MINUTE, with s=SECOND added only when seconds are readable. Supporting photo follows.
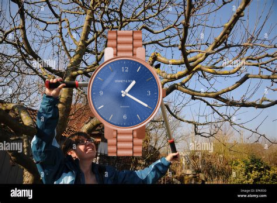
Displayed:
h=1 m=20
